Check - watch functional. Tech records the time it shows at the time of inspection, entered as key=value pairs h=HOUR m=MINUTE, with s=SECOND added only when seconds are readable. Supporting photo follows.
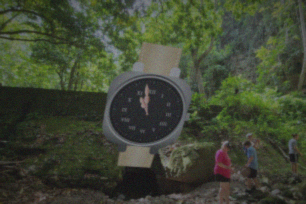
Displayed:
h=10 m=58
